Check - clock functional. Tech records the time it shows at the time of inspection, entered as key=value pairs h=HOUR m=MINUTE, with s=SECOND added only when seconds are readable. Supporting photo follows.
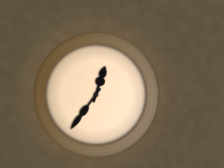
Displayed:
h=12 m=36
